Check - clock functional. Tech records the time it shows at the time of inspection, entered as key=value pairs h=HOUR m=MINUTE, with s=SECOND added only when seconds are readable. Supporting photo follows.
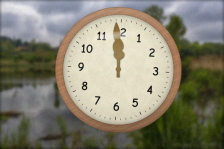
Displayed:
h=11 m=59
